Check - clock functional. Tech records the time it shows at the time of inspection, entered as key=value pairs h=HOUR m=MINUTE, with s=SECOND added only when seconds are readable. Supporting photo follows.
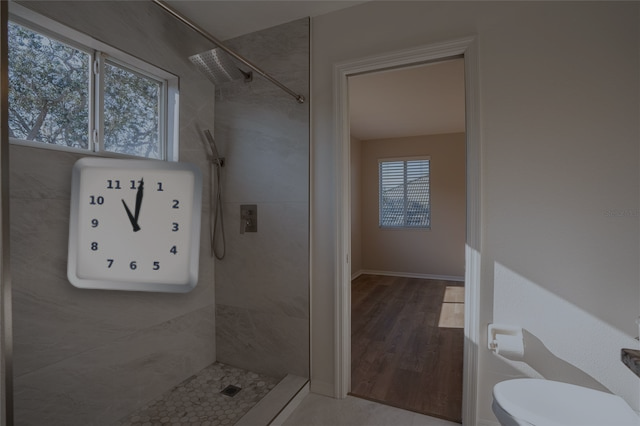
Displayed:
h=11 m=1
